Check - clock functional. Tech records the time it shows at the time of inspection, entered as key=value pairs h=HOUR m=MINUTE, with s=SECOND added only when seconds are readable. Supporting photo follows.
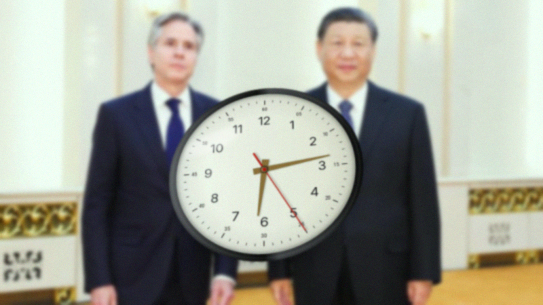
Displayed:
h=6 m=13 s=25
